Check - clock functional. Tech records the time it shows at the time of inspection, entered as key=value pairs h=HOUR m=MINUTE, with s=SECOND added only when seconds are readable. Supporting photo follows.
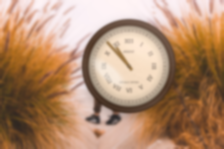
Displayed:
h=10 m=53
